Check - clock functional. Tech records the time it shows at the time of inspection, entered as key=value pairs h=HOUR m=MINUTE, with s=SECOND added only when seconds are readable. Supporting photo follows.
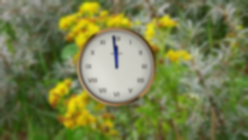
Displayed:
h=11 m=59
